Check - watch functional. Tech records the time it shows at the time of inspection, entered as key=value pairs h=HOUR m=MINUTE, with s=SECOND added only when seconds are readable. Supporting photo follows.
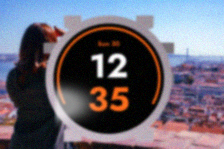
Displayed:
h=12 m=35
